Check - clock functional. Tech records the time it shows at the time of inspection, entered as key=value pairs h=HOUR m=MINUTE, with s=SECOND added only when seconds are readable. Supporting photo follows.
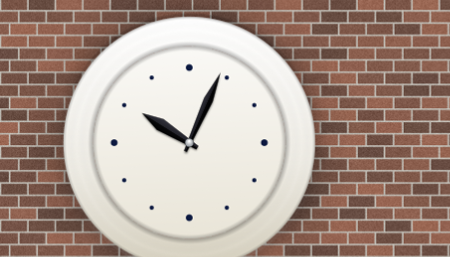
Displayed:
h=10 m=4
